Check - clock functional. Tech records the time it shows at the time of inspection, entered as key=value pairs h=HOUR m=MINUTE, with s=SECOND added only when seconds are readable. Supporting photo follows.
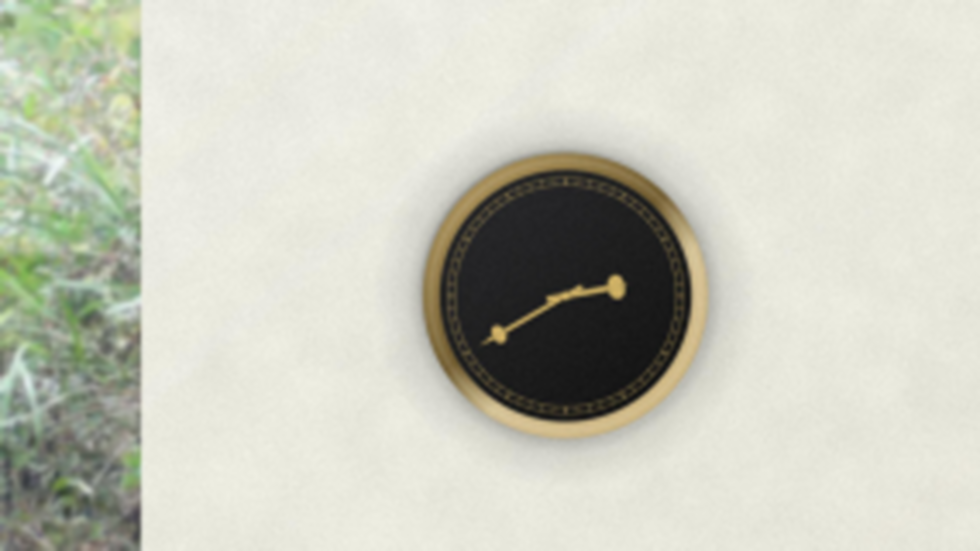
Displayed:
h=2 m=40
